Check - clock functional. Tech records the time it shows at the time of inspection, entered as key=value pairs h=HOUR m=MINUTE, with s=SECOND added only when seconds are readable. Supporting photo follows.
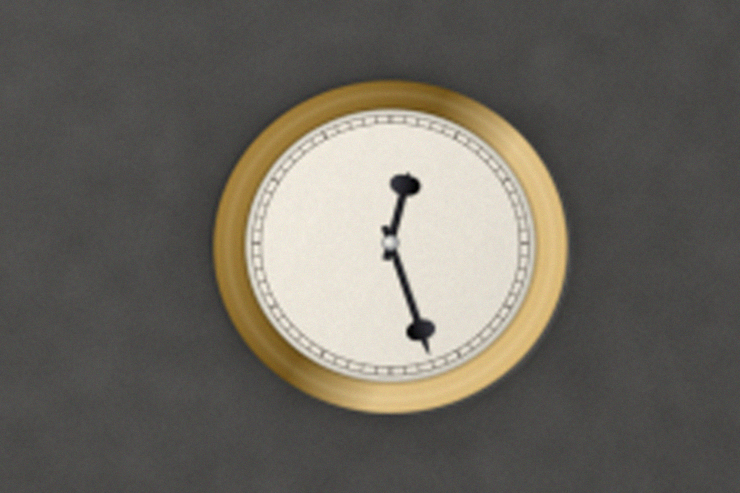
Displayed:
h=12 m=27
